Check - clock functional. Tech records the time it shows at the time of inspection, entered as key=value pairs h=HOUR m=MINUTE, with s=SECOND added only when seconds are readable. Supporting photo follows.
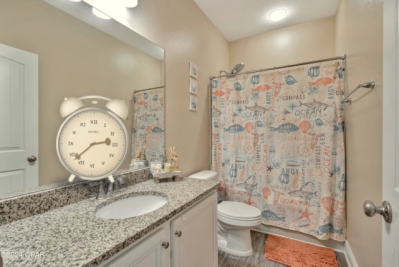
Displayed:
h=2 m=38
